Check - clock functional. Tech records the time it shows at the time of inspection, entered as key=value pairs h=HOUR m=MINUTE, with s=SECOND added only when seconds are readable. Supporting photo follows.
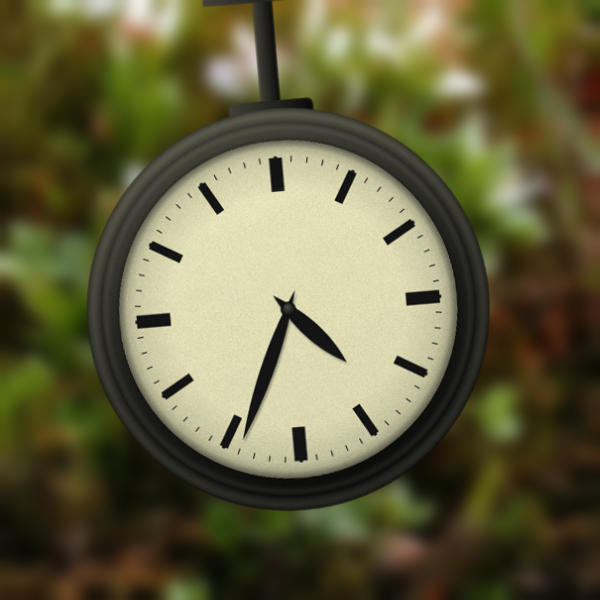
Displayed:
h=4 m=34
